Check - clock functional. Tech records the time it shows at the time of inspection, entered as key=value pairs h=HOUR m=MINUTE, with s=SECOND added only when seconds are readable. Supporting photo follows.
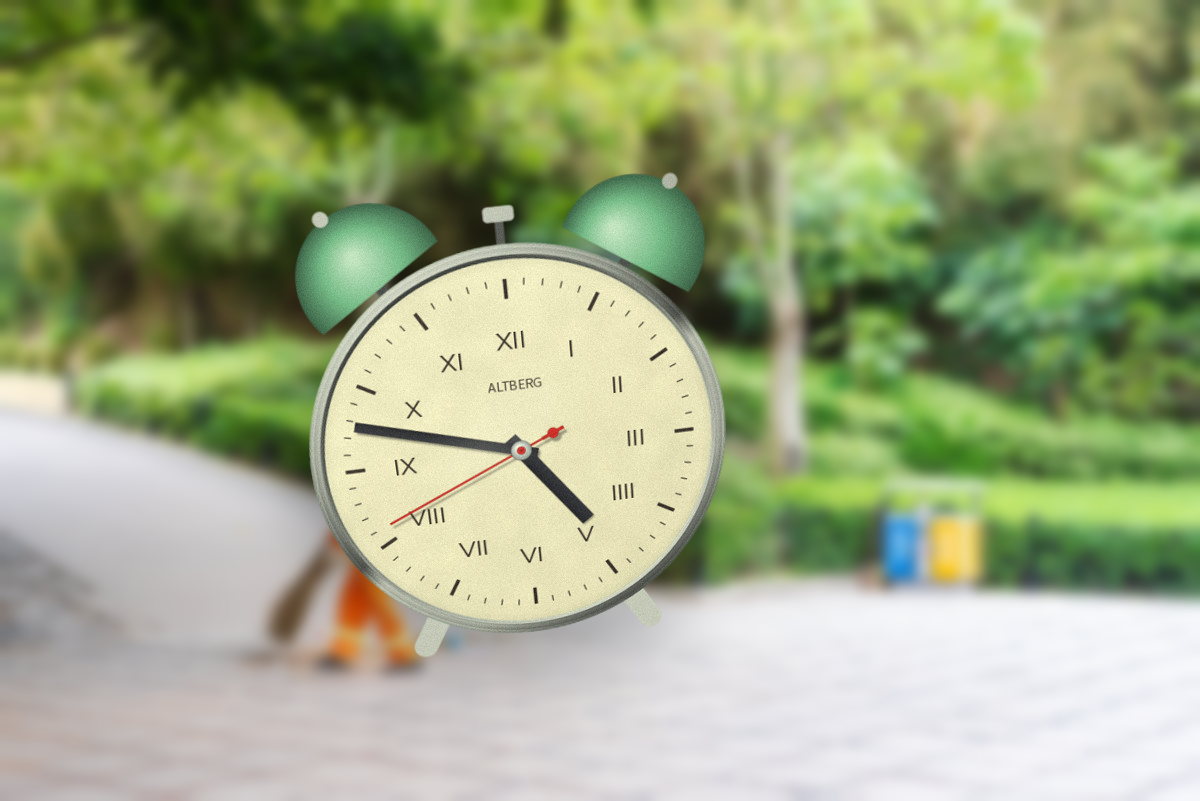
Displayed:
h=4 m=47 s=41
